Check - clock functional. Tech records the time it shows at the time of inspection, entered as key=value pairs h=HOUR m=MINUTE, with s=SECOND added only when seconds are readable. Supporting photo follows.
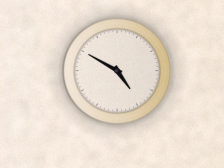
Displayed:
h=4 m=50
